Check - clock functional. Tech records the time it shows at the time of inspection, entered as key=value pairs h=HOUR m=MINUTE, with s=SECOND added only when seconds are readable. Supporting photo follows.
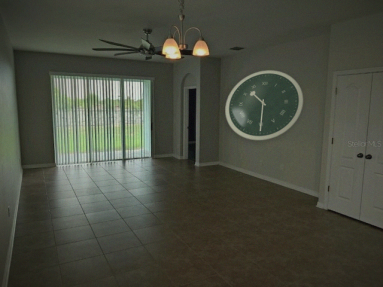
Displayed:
h=10 m=30
